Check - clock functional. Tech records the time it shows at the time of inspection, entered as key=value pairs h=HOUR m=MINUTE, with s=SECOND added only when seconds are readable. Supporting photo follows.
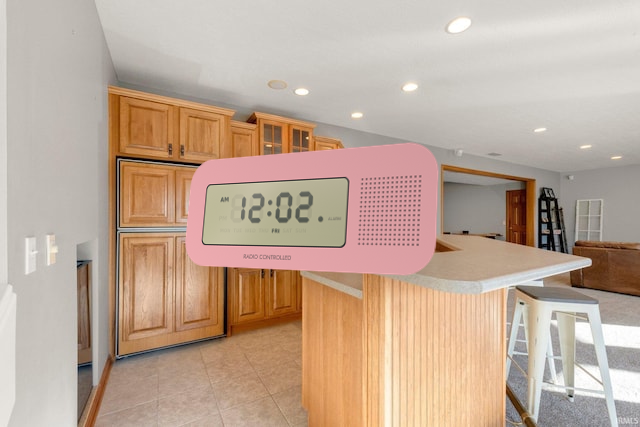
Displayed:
h=12 m=2
